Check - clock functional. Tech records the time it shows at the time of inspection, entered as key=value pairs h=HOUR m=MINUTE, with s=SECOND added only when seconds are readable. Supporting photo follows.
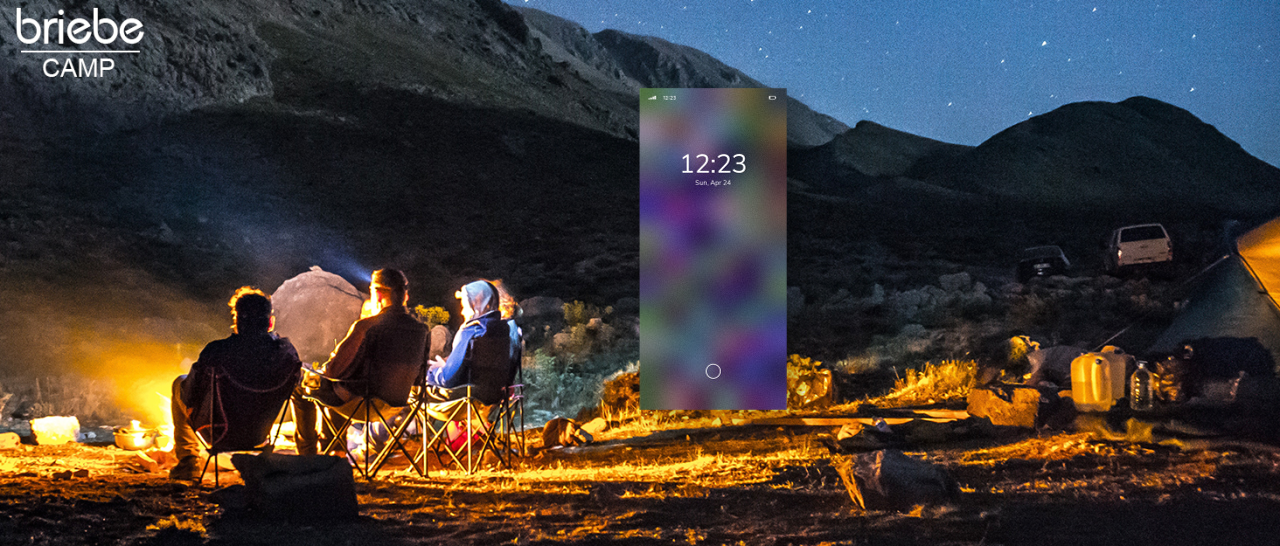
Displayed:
h=12 m=23
